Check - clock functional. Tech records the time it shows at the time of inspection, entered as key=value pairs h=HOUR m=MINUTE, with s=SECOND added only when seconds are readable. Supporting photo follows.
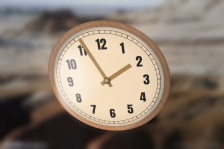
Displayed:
h=1 m=56
